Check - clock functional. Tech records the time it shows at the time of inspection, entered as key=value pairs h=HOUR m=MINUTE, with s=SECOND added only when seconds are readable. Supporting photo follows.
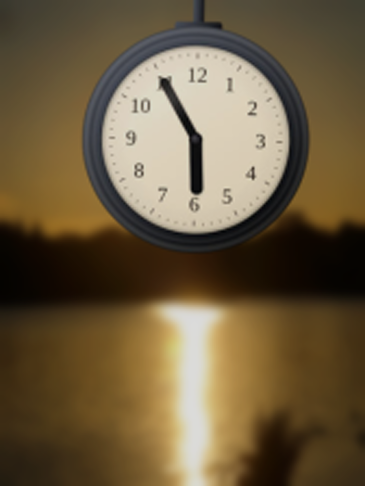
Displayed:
h=5 m=55
